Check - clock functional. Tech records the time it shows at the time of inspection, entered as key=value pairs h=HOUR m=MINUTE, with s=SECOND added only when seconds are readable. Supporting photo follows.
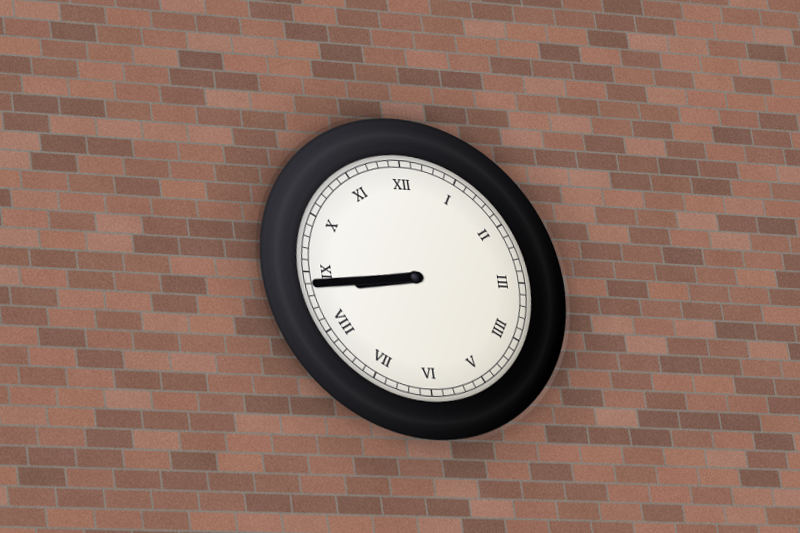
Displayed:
h=8 m=44
